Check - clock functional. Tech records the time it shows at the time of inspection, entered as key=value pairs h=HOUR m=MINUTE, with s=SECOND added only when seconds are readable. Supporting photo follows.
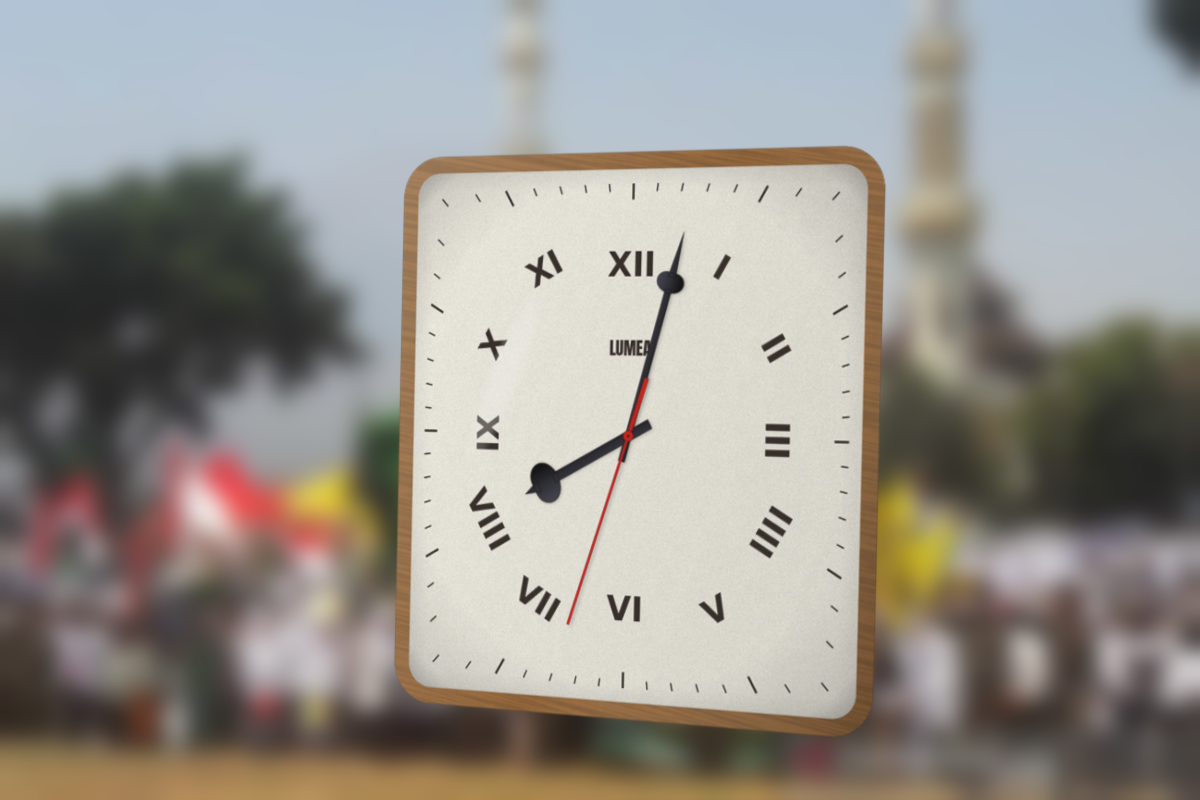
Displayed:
h=8 m=2 s=33
